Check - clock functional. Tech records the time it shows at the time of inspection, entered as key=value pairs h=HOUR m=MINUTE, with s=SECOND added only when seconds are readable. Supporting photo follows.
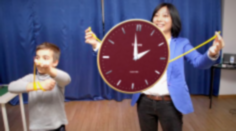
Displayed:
h=1 m=59
